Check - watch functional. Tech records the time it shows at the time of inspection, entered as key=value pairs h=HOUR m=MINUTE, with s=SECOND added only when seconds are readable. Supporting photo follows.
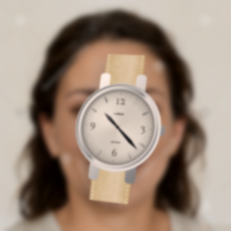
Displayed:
h=10 m=22
